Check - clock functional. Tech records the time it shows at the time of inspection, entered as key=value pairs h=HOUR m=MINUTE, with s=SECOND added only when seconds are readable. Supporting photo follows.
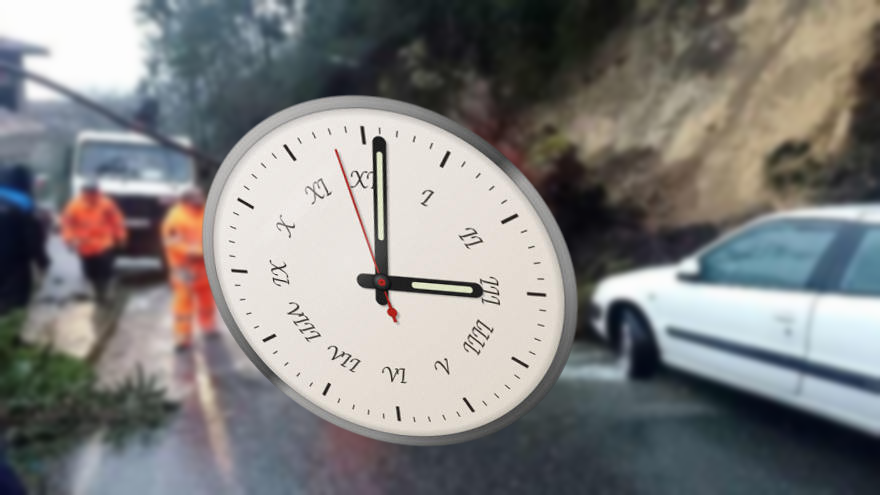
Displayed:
h=3 m=0 s=58
